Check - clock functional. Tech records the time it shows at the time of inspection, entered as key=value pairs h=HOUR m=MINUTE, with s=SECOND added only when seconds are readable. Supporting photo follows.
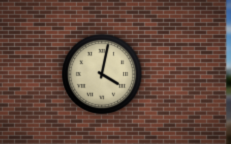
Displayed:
h=4 m=2
